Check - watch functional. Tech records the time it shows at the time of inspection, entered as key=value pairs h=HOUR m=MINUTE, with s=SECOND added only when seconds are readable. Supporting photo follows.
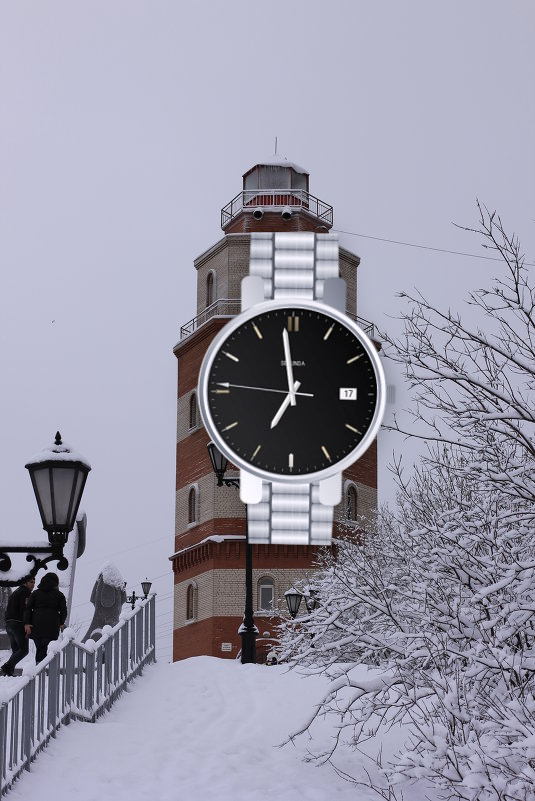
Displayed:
h=6 m=58 s=46
